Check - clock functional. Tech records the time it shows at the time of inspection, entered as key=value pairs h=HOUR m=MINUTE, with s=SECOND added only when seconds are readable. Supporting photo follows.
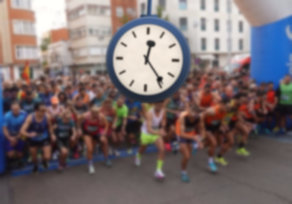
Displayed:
h=12 m=24
